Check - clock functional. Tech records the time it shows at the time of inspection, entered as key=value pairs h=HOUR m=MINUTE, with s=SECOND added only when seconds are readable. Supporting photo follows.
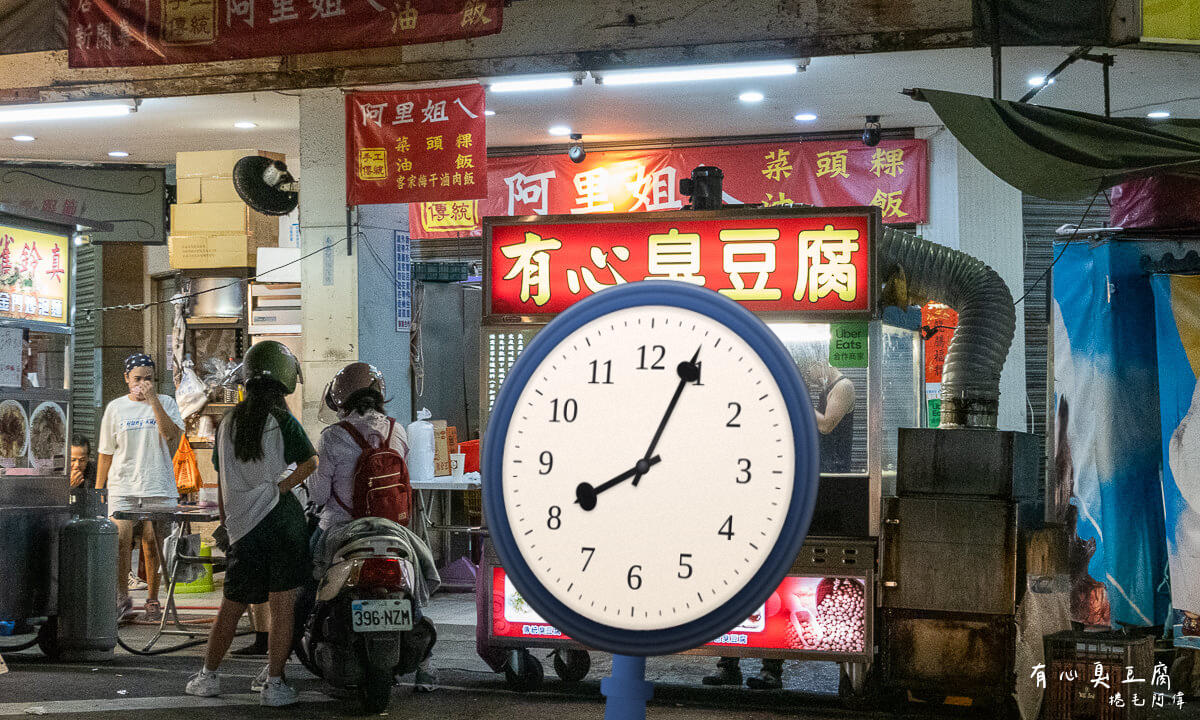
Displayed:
h=8 m=4
